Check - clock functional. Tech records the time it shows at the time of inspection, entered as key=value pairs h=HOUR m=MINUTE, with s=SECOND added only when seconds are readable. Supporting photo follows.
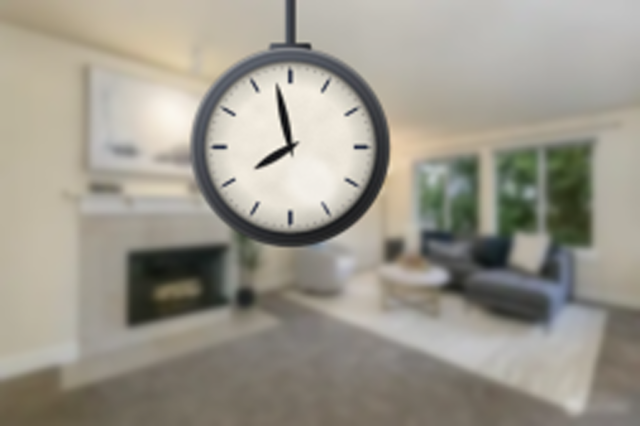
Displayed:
h=7 m=58
